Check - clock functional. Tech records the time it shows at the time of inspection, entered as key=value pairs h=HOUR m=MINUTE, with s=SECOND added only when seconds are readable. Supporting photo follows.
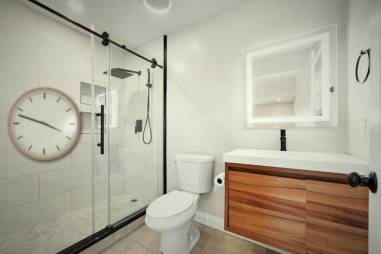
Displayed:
h=3 m=48
